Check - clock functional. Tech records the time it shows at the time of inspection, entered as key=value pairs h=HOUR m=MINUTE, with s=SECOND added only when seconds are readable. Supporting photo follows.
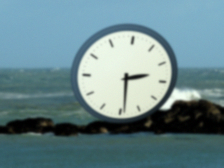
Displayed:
h=2 m=29
